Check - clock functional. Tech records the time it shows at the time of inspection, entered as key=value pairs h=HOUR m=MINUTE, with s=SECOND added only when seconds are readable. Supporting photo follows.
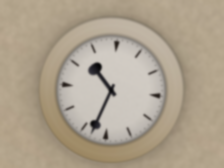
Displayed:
h=10 m=33
